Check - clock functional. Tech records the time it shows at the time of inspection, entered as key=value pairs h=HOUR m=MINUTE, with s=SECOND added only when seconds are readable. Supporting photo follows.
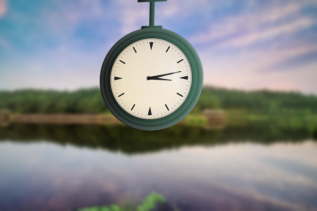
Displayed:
h=3 m=13
